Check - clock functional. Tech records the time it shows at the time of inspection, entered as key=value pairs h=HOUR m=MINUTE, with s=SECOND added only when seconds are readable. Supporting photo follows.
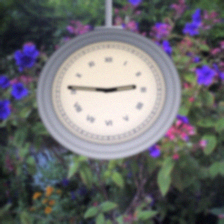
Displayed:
h=2 m=46
